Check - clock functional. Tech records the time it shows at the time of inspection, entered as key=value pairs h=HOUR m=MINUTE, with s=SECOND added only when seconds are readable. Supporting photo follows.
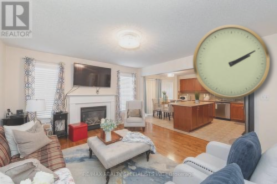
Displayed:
h=2 m=10
